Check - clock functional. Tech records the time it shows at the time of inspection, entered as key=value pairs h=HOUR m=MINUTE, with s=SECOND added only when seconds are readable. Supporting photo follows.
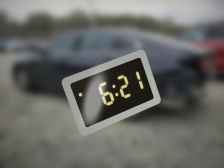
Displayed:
h=6 m=21
